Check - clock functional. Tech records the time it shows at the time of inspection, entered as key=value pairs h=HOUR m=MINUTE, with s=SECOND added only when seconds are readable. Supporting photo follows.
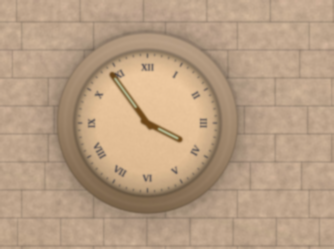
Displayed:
h=3 m=54
